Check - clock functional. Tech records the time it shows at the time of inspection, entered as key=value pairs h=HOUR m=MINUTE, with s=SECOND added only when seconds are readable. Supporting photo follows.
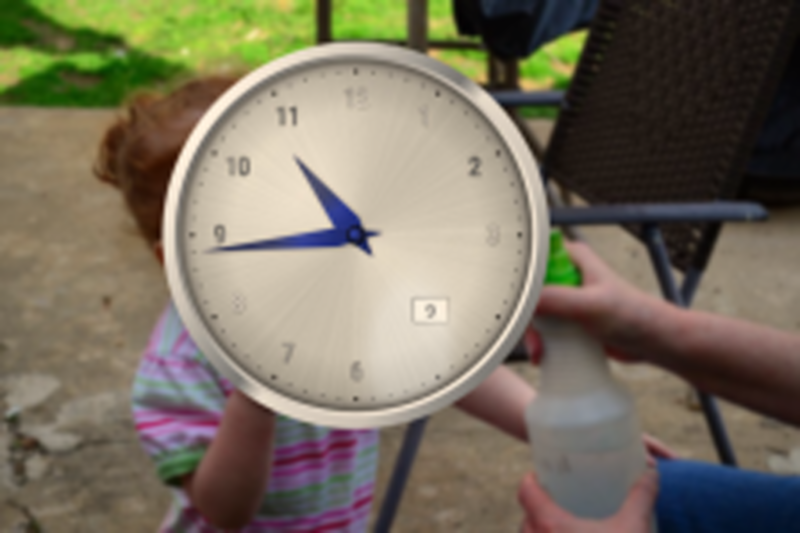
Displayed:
h=10 m=44
